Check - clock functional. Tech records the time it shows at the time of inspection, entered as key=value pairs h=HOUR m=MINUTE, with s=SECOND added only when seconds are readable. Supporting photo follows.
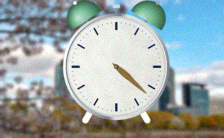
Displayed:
h=4 m=22
